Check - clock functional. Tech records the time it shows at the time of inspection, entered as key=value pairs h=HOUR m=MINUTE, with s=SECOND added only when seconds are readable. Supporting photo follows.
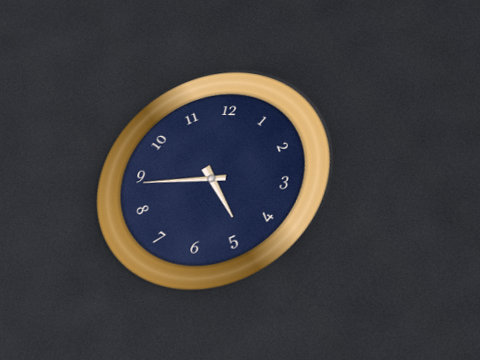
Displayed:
h=4 m=44
